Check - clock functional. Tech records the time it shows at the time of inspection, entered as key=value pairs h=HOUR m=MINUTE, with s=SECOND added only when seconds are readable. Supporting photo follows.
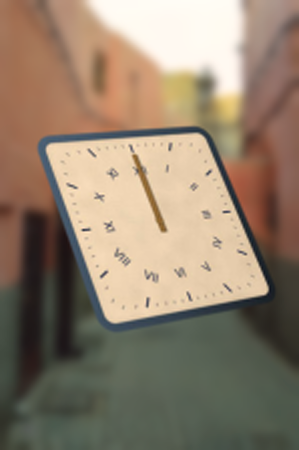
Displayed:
h=12 m=0
